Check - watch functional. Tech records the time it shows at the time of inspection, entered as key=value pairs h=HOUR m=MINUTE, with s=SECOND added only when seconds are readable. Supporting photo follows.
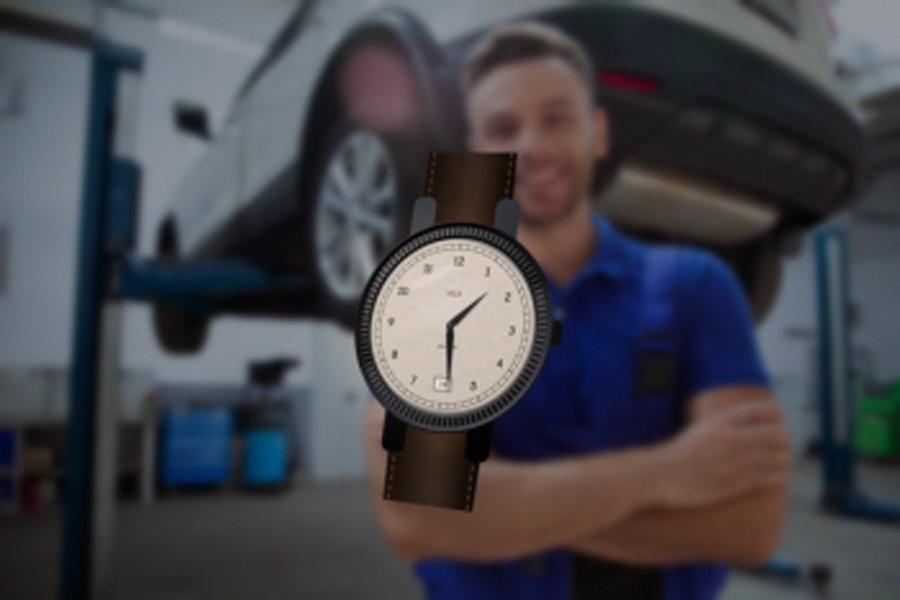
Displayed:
h=1 m=29
